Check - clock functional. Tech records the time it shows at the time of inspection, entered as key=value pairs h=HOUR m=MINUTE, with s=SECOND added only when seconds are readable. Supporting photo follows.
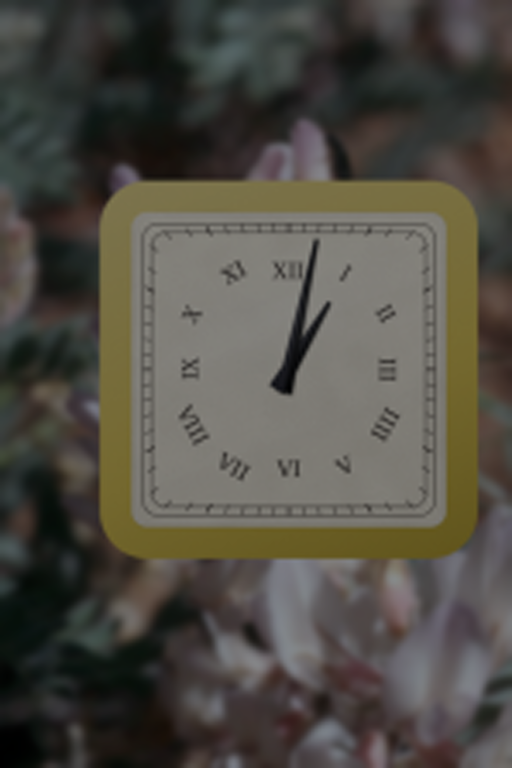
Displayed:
h=1 m=2
